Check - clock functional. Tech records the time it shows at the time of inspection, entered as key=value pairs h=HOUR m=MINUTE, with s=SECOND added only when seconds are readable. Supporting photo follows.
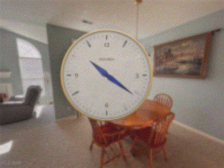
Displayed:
h=10 m=21
